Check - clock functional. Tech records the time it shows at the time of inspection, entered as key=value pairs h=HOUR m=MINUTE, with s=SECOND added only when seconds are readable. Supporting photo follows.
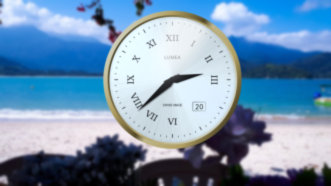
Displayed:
h=2 m=38
